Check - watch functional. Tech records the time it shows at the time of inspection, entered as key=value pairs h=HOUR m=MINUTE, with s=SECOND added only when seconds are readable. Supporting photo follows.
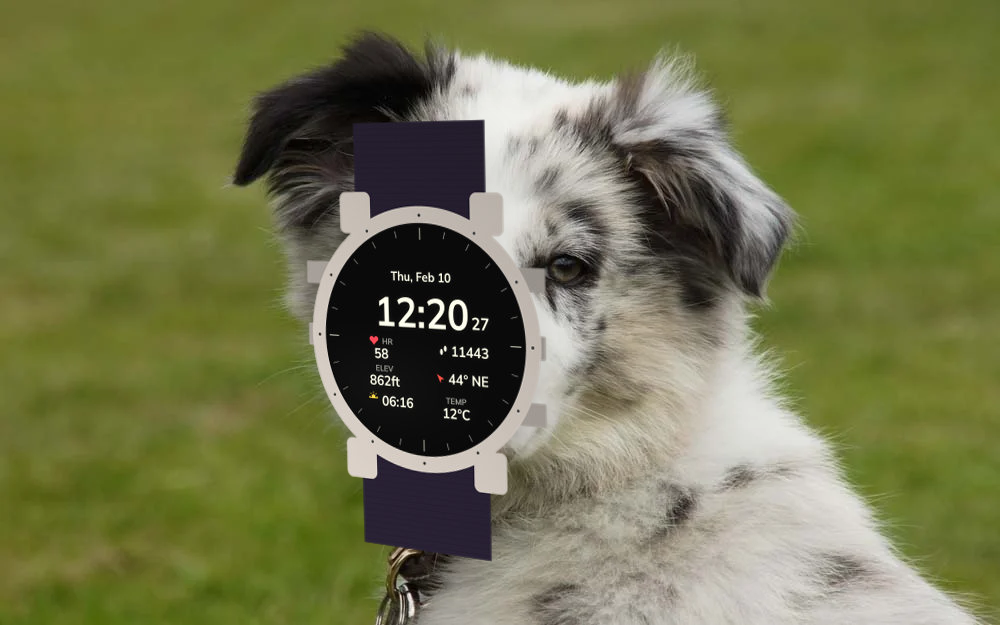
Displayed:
h=12 m=20 s=27
